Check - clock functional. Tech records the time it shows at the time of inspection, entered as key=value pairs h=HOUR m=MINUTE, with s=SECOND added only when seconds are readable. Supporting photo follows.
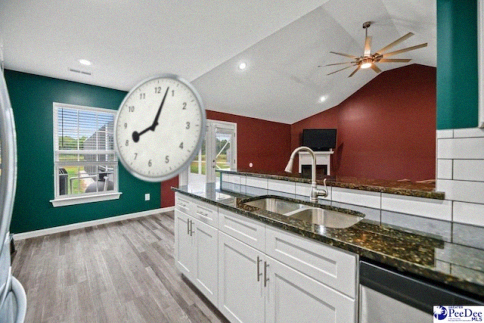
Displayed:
h=8 m=3
